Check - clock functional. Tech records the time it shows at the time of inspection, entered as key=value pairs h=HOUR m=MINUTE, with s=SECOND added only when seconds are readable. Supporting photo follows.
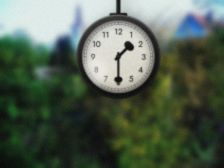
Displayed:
h=1 m=30
